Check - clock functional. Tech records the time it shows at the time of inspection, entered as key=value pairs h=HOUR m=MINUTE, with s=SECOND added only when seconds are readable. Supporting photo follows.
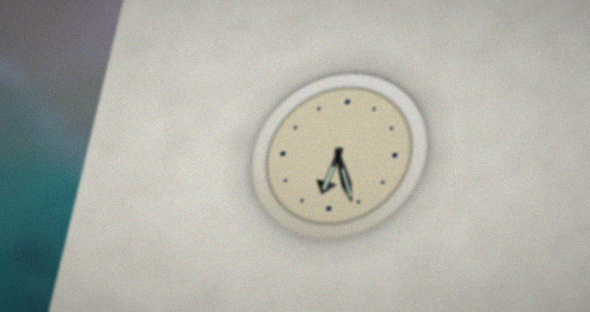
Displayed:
h=6 m=26
